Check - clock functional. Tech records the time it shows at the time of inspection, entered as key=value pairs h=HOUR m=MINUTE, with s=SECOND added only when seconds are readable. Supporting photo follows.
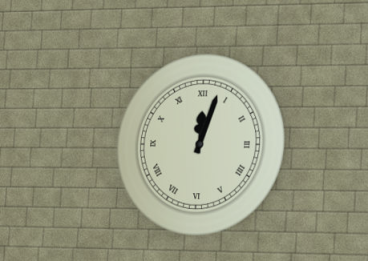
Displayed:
h=12 m=3
